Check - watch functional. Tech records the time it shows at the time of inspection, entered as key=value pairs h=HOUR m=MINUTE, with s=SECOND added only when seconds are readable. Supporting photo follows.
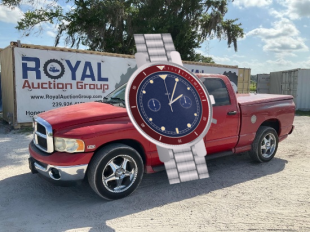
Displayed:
h=2 m=5
